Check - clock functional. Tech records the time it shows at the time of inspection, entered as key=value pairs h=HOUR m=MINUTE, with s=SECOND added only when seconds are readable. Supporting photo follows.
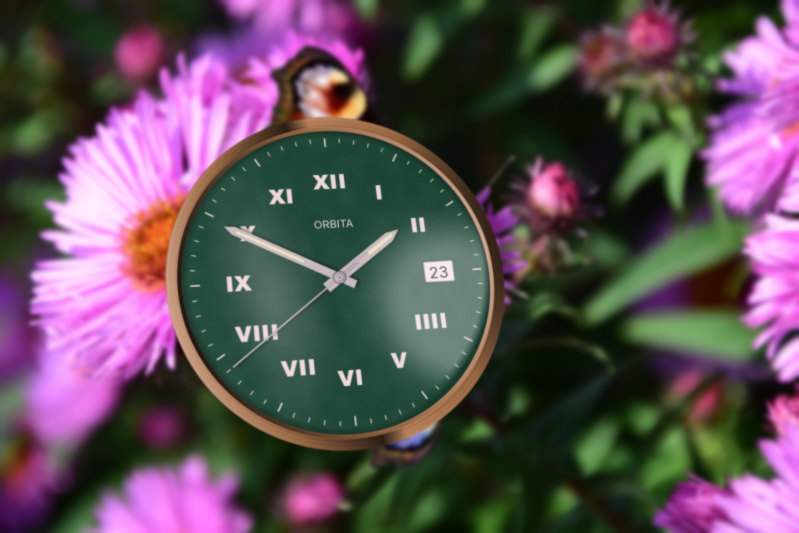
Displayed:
h=1 m=49 s=39
